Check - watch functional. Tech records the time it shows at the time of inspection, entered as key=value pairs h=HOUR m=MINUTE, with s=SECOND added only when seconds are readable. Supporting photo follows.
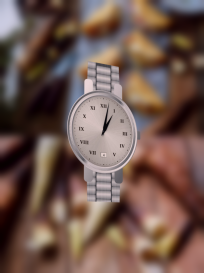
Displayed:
h=1 m=2
